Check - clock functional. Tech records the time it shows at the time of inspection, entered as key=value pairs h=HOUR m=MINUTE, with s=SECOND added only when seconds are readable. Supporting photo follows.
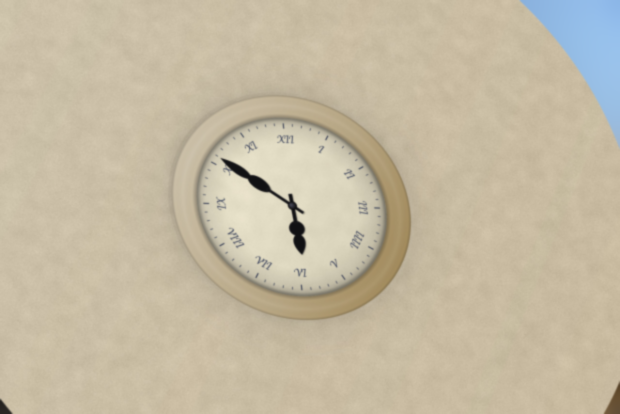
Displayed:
h=5 m=51
